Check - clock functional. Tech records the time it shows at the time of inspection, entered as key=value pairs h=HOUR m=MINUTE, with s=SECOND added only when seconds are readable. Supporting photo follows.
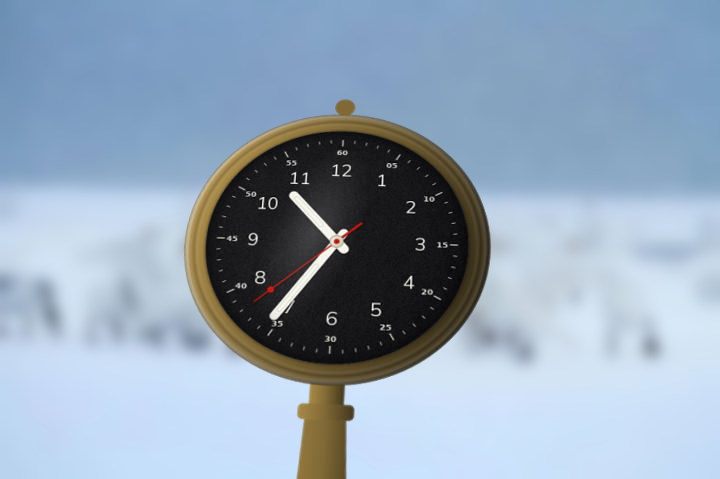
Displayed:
h=10 m=35 s=38
